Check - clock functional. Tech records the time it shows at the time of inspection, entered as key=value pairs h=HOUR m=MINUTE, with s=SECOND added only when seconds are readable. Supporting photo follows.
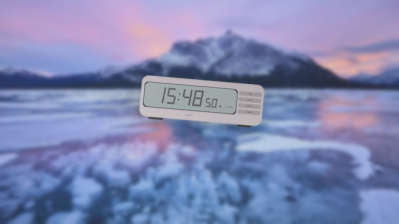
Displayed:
h=15 m=48 s=50
